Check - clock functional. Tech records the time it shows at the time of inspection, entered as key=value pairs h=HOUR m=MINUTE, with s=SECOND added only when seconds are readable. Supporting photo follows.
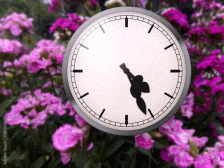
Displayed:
h=4 m=26
